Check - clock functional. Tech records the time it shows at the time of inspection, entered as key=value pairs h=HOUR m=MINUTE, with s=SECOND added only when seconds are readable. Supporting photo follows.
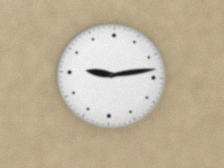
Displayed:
h=9 m=13
